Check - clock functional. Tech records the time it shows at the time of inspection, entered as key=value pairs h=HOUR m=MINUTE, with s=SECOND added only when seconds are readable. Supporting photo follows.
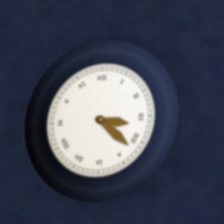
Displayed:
h=3 m=22
